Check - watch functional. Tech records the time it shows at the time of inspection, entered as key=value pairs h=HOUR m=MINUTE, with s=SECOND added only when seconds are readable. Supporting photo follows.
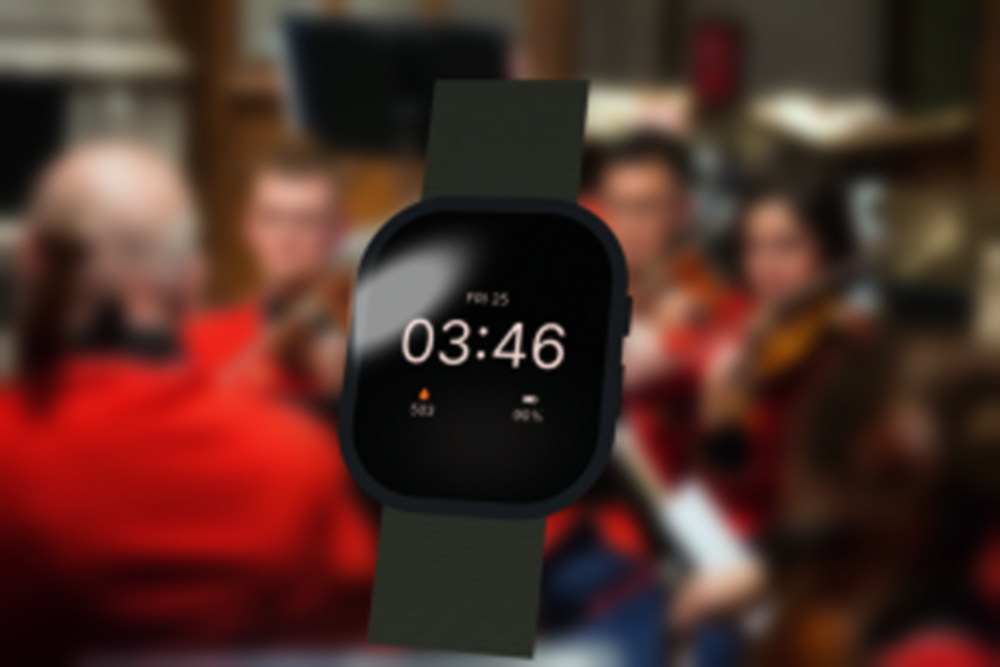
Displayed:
h=3 m=46
